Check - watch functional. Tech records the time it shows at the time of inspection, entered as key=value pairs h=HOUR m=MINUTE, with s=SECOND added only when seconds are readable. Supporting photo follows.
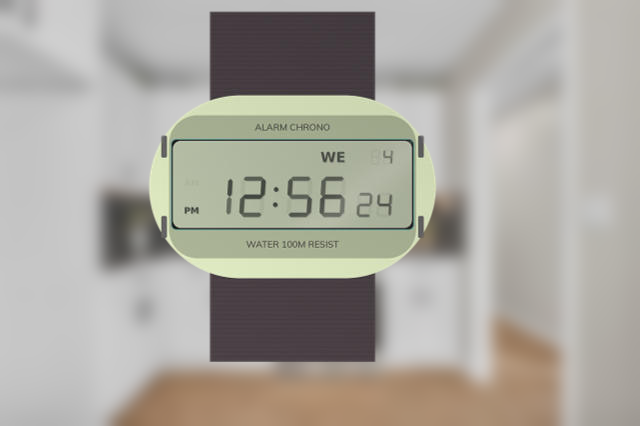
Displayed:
h=12 m=56 s=24
